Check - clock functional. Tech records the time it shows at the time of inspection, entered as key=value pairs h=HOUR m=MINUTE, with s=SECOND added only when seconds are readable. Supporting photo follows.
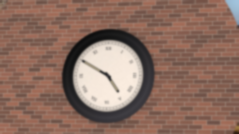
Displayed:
h=4 m=50
